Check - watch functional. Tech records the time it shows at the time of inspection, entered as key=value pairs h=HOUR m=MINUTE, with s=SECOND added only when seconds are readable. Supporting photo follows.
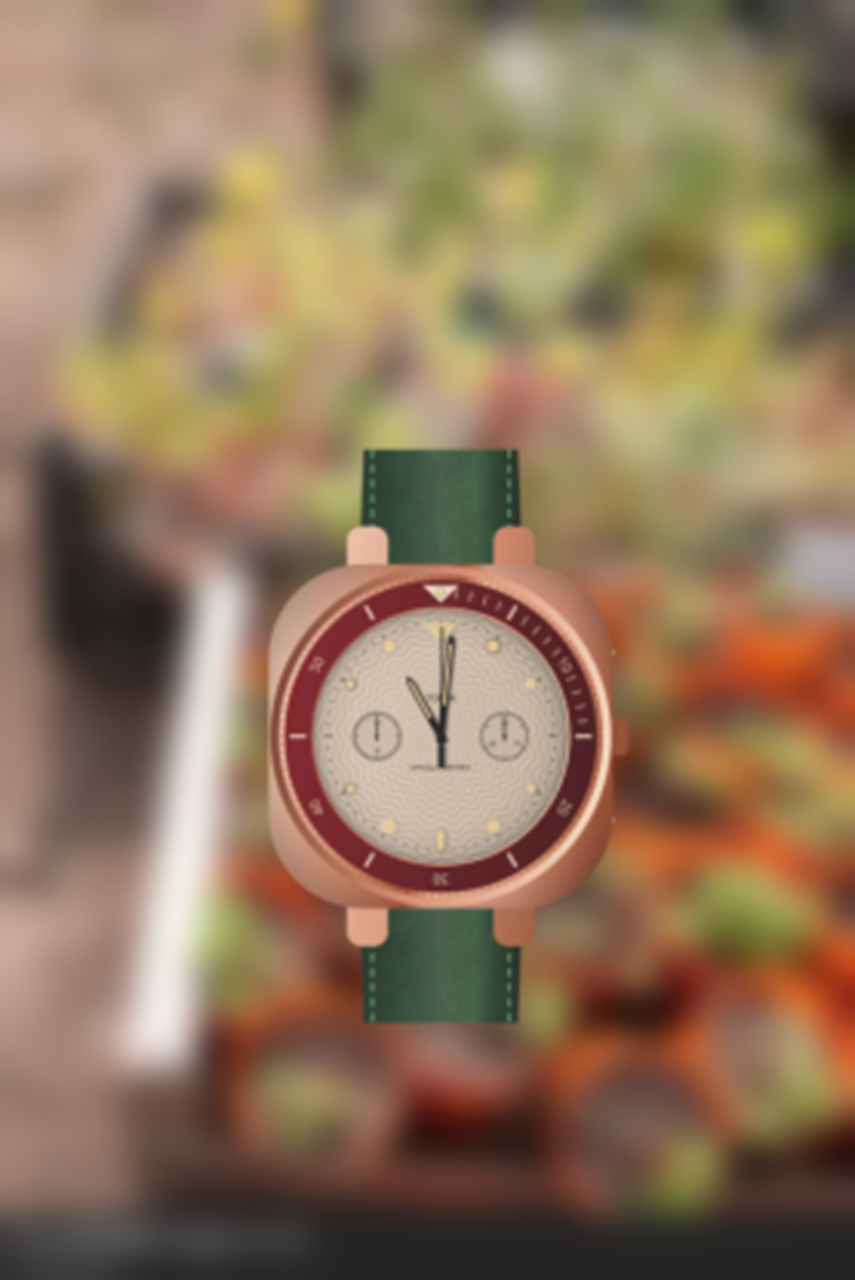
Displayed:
h=11 m=1
